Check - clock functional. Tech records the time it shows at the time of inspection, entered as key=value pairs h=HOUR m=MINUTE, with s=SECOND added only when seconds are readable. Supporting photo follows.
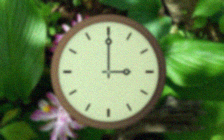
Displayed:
h=3 m=0
